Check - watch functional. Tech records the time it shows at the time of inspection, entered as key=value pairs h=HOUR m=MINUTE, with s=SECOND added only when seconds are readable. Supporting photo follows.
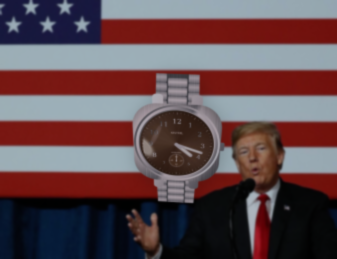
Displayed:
h=4 m=18
